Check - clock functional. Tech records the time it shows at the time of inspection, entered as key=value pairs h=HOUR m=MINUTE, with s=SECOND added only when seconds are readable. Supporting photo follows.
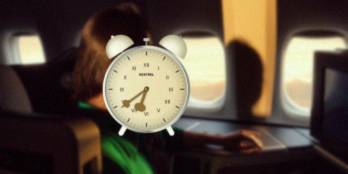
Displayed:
h=6 m=39
